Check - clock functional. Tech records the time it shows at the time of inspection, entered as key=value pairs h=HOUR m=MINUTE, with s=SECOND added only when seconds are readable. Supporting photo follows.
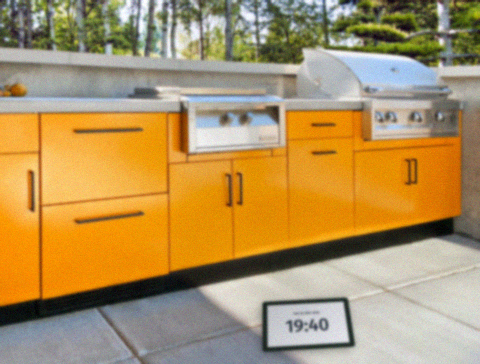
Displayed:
h=19 m=40
